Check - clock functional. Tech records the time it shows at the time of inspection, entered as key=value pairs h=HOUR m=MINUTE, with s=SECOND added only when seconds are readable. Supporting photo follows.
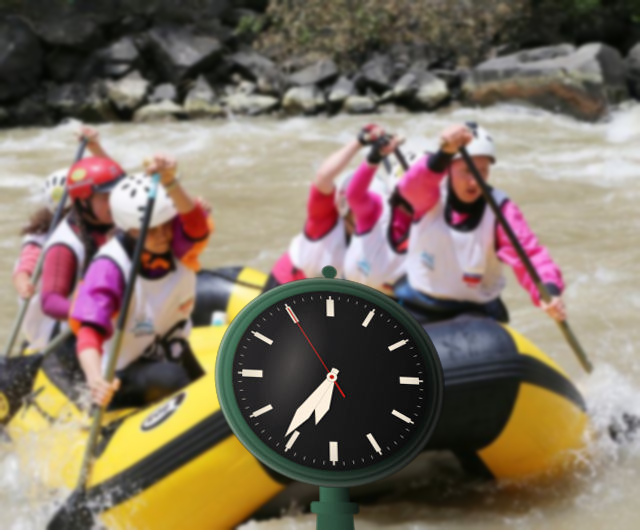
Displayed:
h=6 m=35 s=55
